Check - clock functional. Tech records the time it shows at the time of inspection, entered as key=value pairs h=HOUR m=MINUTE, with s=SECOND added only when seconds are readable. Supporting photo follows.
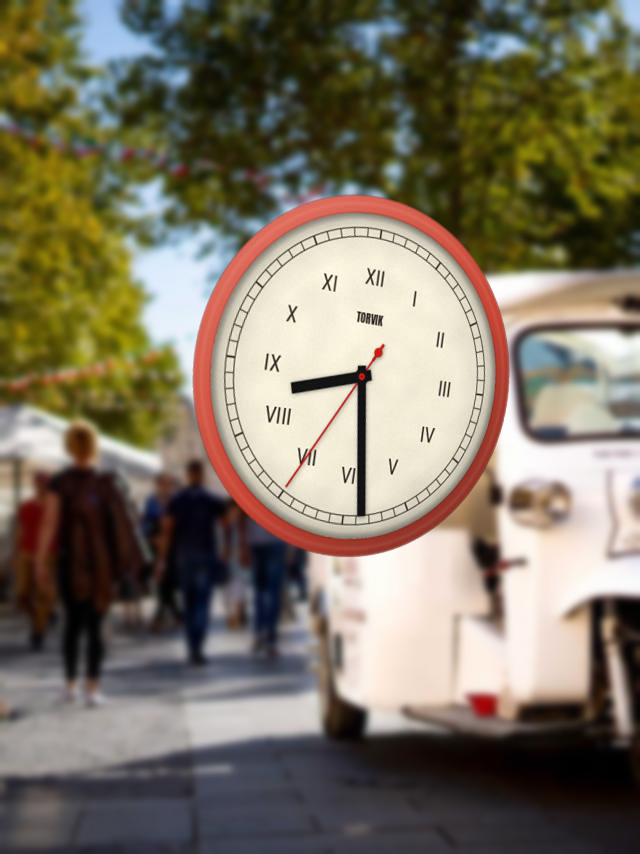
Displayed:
h=8 m=28 s=35
